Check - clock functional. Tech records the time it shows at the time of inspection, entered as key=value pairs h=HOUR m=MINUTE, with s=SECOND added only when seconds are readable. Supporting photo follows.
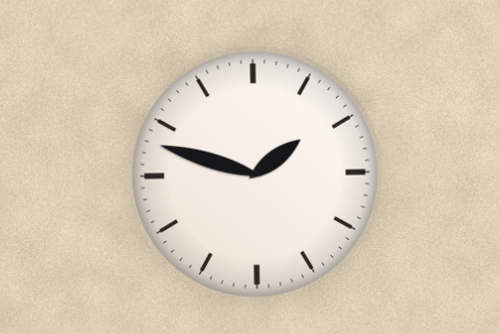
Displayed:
h=1 m=48
